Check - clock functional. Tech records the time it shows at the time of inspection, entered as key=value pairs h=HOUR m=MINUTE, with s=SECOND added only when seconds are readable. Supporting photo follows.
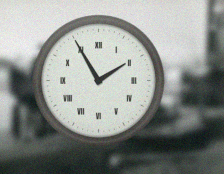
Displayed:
h=1 m=55
